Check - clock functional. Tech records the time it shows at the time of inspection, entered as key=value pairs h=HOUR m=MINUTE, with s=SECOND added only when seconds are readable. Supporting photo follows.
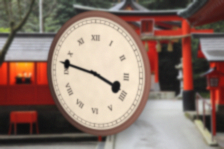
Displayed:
h=3 m=47
